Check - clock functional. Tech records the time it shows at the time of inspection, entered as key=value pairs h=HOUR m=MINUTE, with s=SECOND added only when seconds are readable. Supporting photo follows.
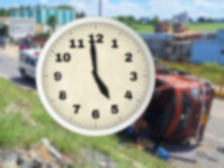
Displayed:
h=4 m=59
